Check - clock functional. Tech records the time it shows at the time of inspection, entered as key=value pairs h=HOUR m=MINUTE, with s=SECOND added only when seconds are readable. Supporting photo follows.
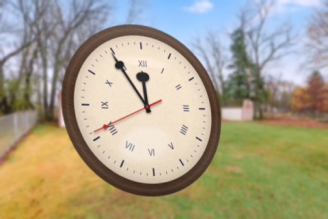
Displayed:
h=11 m=54 s=41
